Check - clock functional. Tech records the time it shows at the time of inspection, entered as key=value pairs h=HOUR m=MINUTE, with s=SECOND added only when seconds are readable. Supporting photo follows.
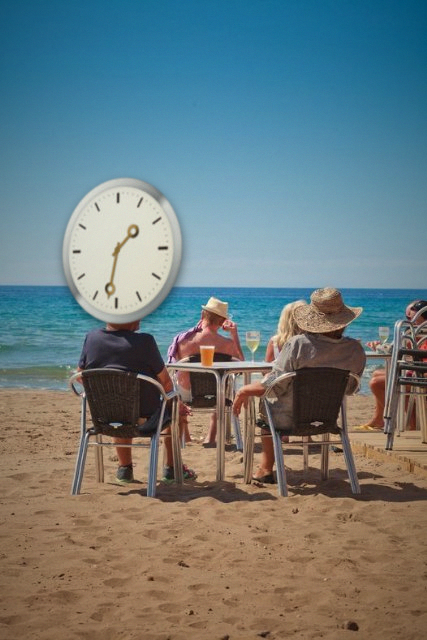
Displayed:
h=1 m=32
